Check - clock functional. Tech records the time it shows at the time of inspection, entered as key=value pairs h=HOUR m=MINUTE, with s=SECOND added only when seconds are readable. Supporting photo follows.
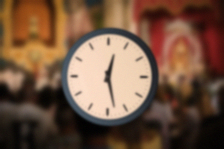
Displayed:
h=12 m=28
